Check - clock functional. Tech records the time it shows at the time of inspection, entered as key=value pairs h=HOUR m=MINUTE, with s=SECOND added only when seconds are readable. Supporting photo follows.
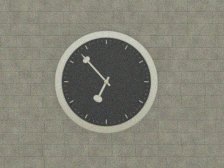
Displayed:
h=6 m=53
